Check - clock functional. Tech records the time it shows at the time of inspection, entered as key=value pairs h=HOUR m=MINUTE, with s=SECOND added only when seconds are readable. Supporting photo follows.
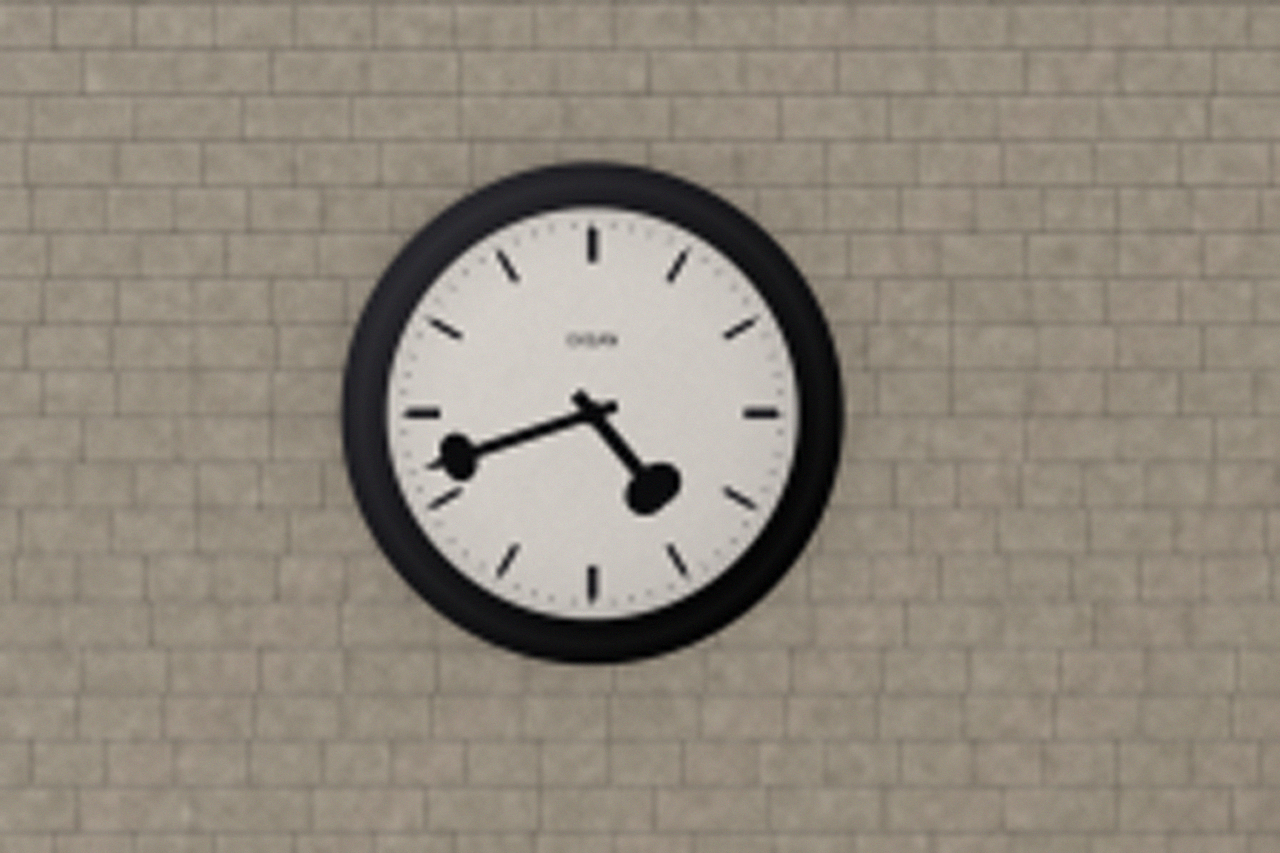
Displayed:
h=4 m=42
